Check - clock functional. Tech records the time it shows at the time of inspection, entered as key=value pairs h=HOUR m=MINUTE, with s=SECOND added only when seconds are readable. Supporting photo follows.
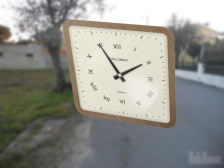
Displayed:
h=1 m=55
